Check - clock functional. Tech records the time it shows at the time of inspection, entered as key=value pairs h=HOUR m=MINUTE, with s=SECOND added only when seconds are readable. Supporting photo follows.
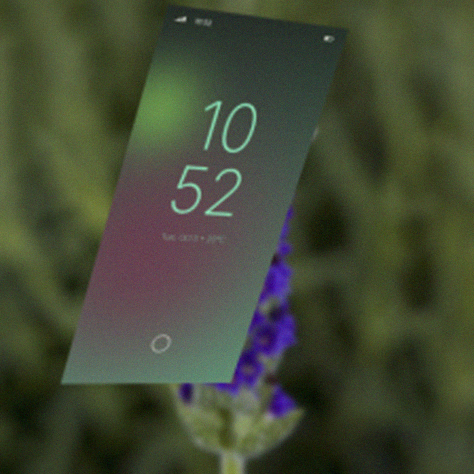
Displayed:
h=10 m=52
